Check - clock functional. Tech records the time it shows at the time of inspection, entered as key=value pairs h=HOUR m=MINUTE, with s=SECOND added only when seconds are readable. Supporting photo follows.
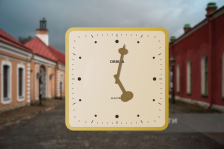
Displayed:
h=5 m=2
